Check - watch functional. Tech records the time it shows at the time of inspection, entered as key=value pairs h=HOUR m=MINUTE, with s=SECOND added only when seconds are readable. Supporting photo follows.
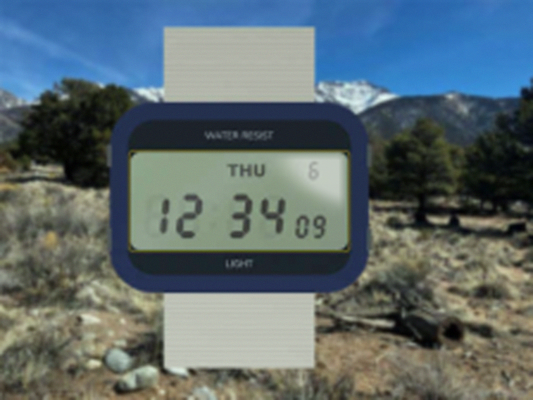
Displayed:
h=12 m=34 s=9
